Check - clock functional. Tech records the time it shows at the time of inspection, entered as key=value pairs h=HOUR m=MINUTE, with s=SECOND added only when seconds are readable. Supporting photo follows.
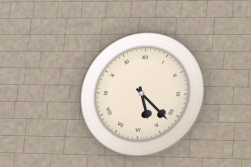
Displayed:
h=5 m=22
